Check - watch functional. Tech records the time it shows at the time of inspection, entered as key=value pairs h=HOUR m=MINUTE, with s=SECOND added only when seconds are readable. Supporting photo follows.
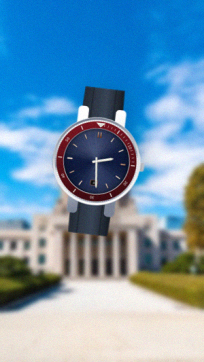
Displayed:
h=2 m=29
